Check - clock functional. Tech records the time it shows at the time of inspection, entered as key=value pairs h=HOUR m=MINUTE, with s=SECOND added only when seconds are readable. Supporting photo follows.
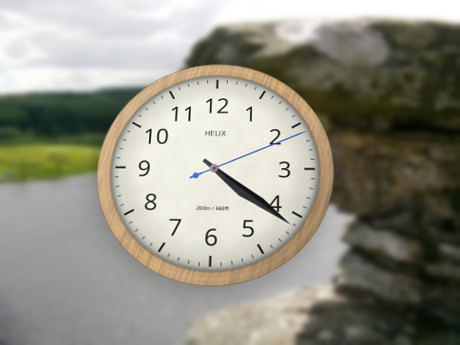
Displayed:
h=4 m=21 s=11
